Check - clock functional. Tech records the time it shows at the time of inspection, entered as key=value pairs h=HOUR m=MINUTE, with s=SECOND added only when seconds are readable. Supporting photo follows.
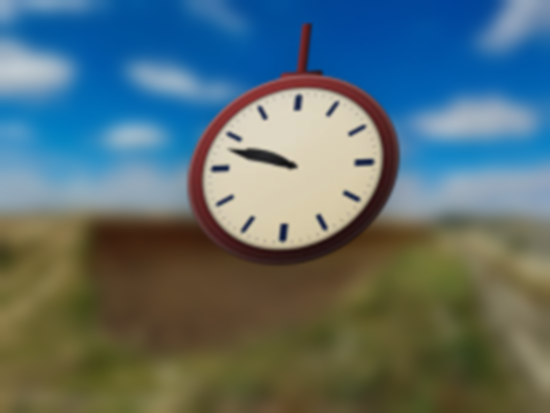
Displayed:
h=9 m=48
